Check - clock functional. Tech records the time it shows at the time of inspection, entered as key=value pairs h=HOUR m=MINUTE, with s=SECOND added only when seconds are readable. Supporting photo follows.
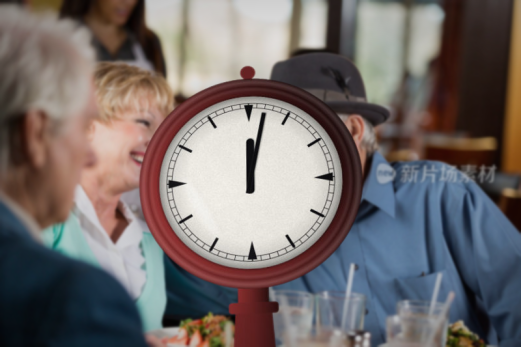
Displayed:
h=12 m=2
